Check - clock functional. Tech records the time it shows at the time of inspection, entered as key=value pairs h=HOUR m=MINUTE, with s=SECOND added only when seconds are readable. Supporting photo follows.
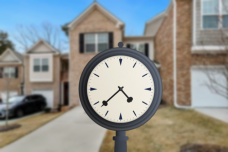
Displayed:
h=4 m=38
